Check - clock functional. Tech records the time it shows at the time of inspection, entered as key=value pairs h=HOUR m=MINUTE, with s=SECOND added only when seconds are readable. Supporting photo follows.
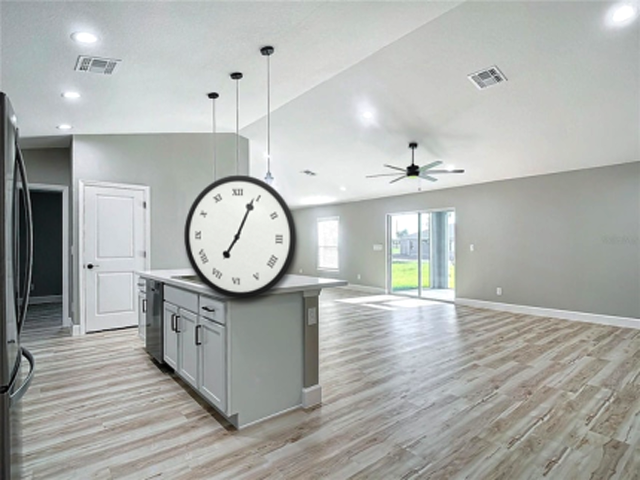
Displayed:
h=7 m=4
